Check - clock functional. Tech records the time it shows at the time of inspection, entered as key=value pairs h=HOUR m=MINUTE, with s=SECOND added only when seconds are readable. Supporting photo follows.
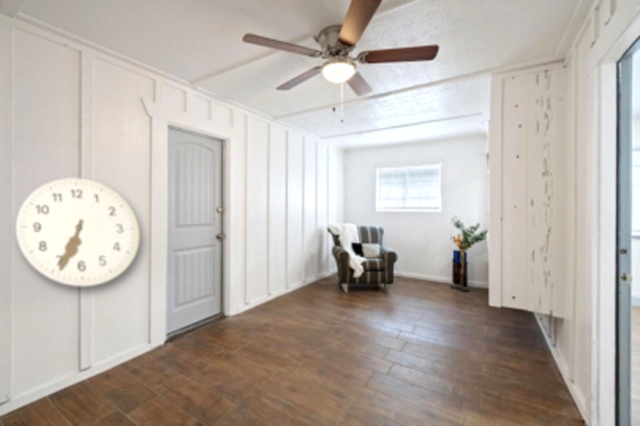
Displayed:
h=6 m=34
